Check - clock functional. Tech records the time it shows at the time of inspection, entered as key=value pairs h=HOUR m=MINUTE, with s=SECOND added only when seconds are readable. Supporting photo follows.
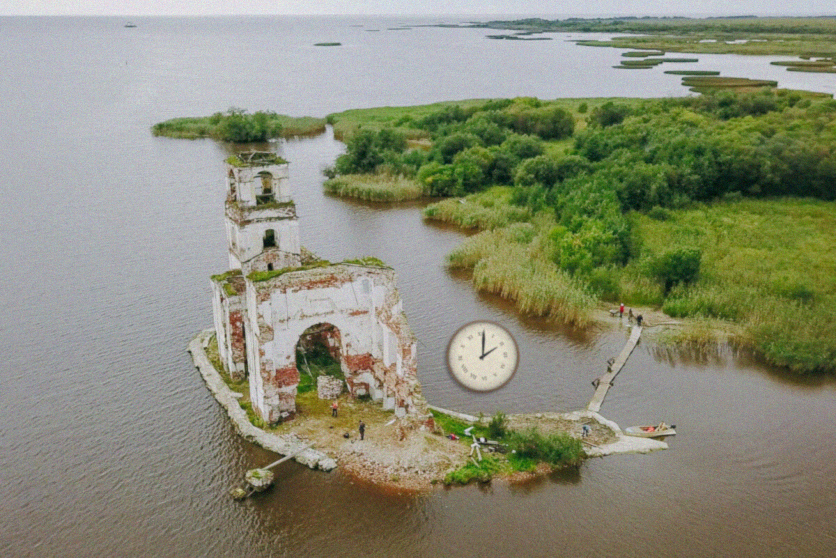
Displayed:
h=2 m=1
